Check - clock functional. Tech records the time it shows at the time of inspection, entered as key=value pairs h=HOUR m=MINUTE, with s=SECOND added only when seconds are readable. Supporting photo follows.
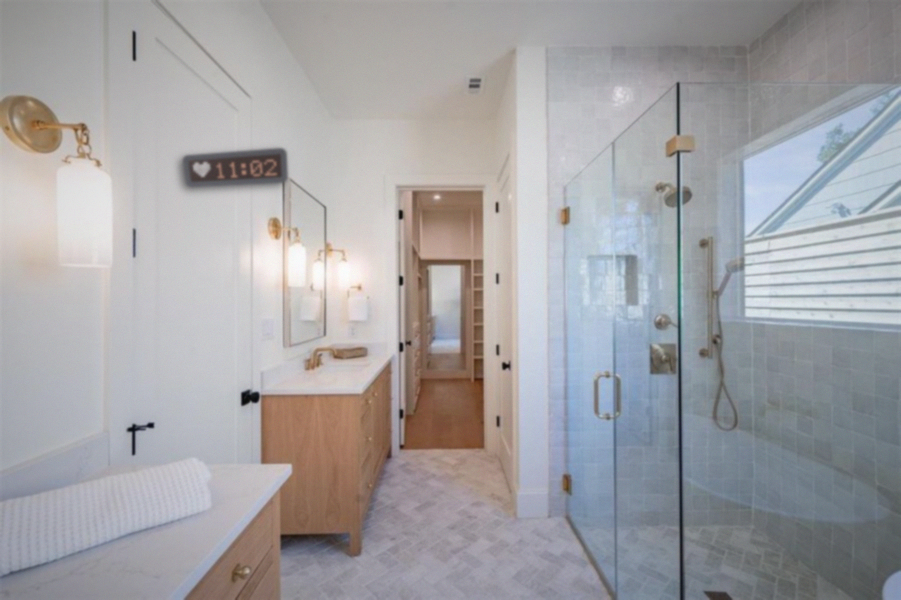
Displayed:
h=11 m=2
